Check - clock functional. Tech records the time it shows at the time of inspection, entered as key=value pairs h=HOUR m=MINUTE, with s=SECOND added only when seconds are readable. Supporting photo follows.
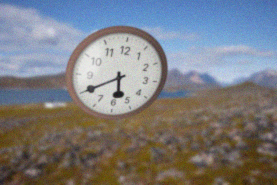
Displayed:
h=5 m=40
